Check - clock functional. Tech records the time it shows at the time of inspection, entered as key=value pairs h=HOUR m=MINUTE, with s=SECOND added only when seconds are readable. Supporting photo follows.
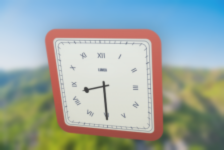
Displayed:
h=8 m=30
